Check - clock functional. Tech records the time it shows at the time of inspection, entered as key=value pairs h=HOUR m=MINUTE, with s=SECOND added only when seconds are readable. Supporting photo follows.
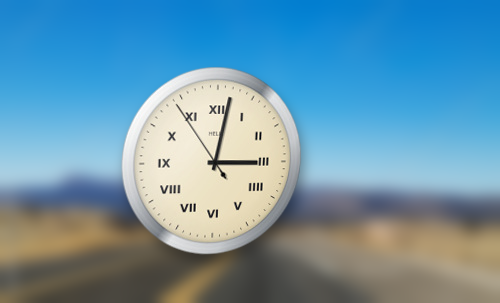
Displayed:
h=3 m=1 s=54
